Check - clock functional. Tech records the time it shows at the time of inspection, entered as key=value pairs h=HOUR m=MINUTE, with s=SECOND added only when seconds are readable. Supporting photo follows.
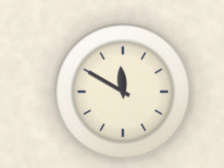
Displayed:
h=11 m=50
